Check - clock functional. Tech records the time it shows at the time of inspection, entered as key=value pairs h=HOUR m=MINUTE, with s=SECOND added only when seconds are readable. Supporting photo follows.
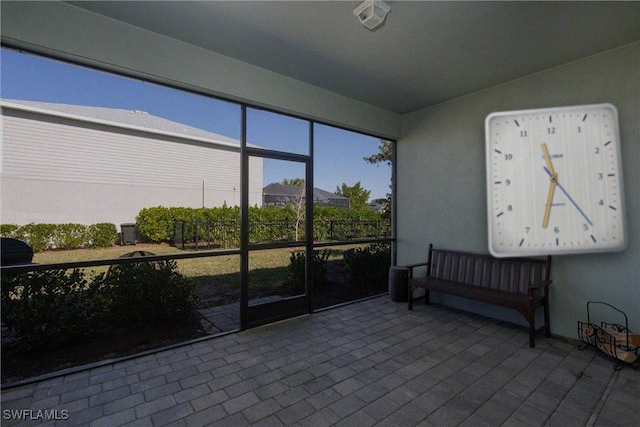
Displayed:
h=11 m=32 s=24
